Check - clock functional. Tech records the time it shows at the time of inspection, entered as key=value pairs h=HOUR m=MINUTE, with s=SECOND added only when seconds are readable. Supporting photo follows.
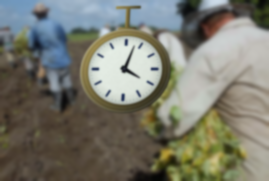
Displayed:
h=4 m=3
